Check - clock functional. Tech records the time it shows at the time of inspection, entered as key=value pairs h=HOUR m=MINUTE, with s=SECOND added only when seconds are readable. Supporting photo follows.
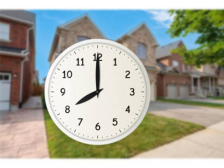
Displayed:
h=8 m=0
